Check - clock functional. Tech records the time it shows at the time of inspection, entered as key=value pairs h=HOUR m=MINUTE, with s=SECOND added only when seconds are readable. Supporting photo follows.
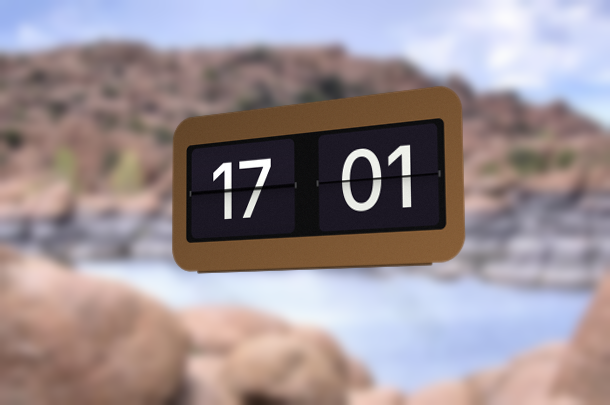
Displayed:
h=17 m=1
